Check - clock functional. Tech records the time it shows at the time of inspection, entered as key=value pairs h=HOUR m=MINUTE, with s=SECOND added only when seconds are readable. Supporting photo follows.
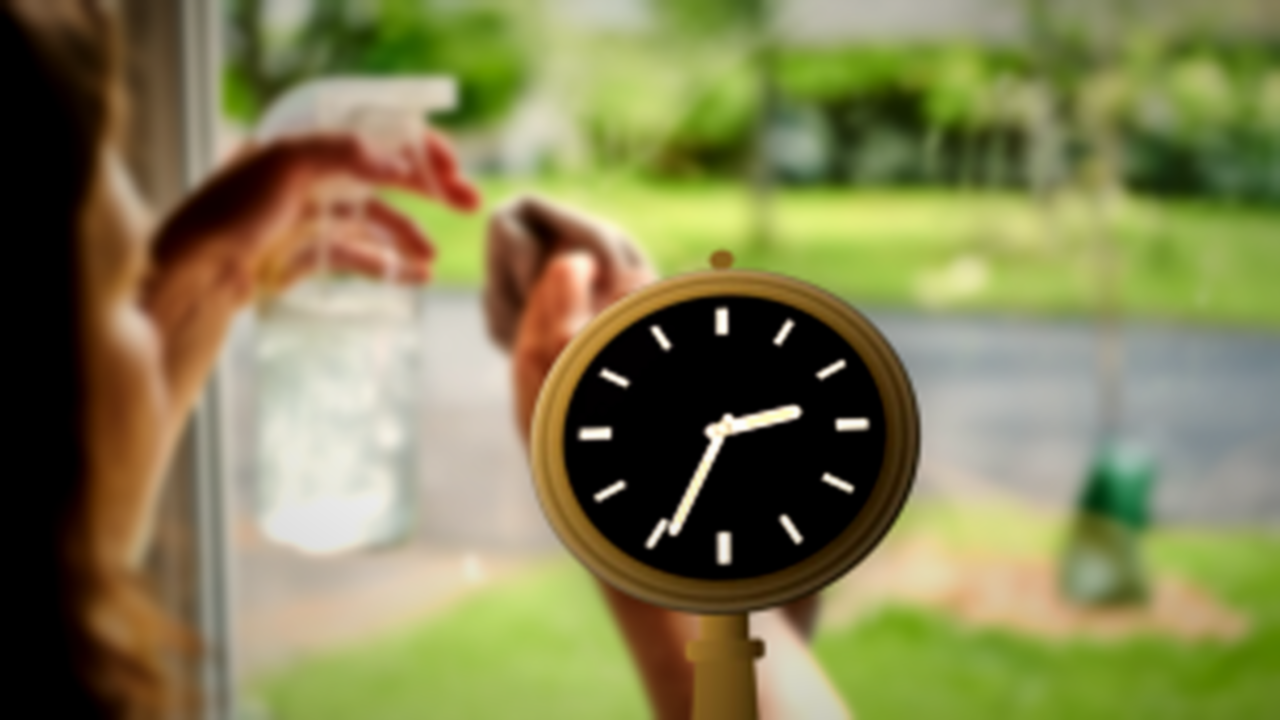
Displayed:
h=2 m=34
